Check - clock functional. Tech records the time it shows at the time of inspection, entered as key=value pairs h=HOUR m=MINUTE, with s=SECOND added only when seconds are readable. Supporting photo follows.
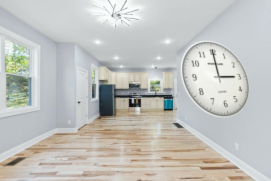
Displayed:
h=3 m=0
